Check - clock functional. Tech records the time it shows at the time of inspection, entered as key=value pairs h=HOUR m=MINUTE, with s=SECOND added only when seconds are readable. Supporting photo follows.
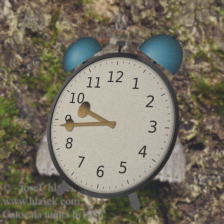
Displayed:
h=9 m=44
